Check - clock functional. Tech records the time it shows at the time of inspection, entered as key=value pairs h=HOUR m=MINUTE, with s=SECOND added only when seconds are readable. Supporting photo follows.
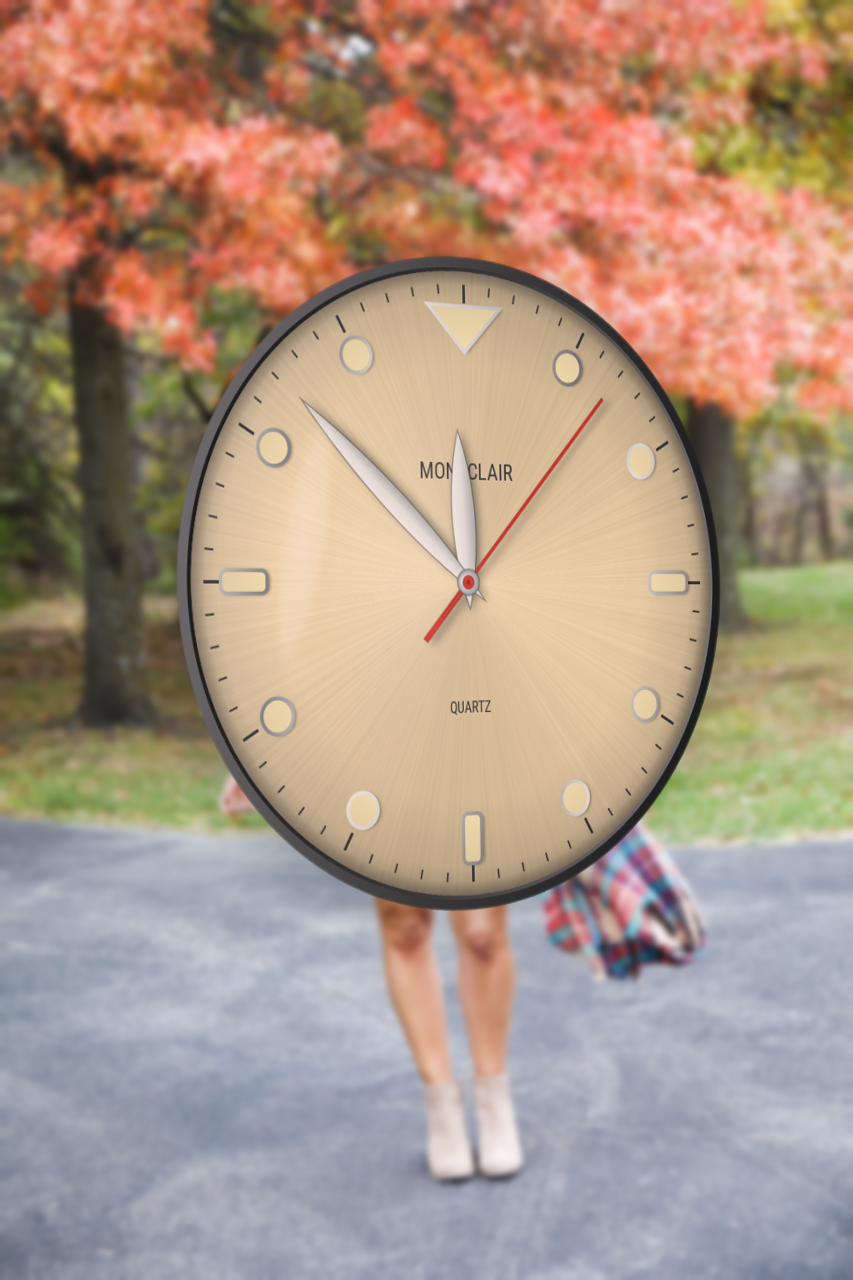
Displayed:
h=11 m=52 s=7
